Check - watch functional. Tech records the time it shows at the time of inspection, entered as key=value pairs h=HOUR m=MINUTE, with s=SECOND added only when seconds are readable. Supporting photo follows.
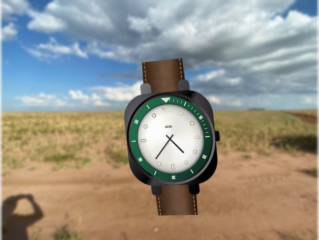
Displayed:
h=4 m=37
